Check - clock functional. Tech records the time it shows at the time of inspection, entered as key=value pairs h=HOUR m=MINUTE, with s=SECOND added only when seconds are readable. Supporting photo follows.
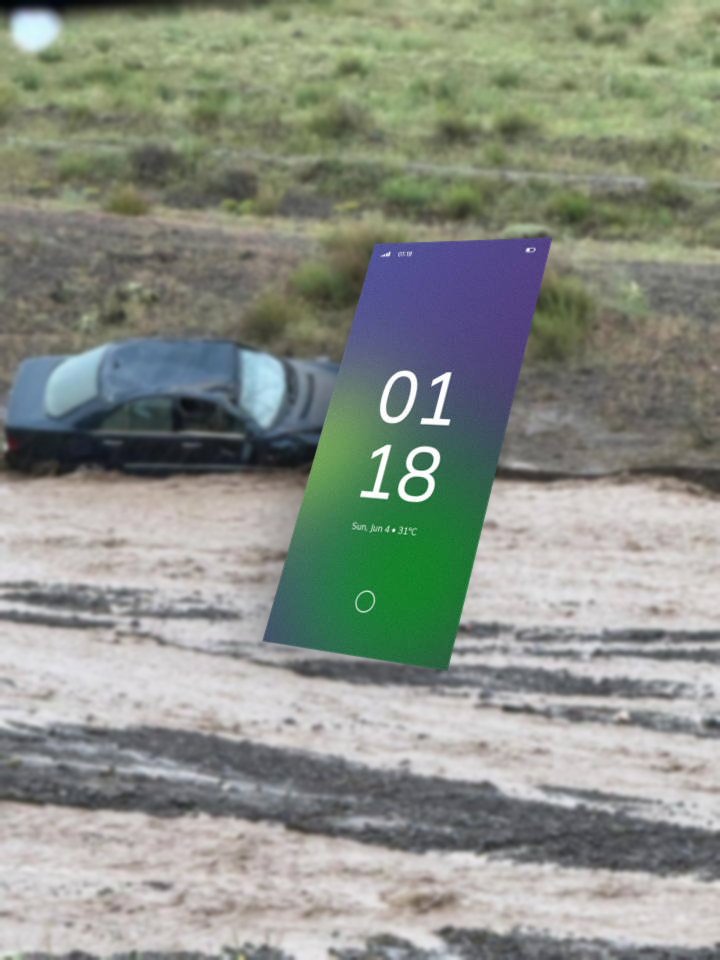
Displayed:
h=1 m=18
